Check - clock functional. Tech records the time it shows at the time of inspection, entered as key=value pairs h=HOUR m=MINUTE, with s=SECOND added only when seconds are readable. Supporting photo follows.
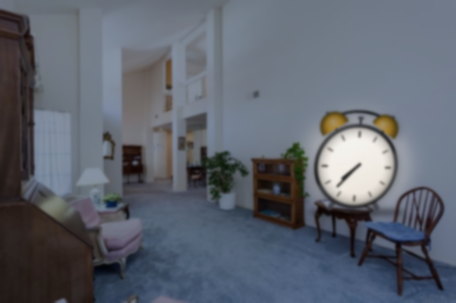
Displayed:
h=7 m=37
